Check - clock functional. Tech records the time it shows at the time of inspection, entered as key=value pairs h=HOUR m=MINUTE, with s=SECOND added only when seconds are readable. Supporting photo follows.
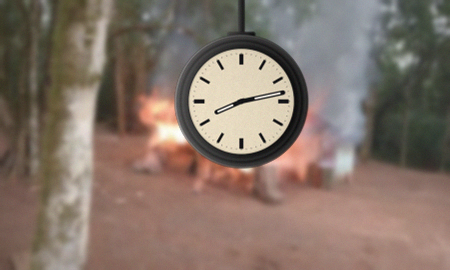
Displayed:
h=8 m=13
